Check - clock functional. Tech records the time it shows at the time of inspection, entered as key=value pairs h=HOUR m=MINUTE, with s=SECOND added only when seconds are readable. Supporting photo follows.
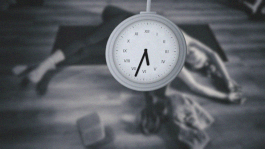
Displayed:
h=5 m=33
